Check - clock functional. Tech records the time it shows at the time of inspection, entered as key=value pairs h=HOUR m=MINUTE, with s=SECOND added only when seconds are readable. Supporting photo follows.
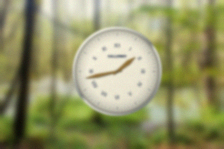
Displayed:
h=1 m=43
